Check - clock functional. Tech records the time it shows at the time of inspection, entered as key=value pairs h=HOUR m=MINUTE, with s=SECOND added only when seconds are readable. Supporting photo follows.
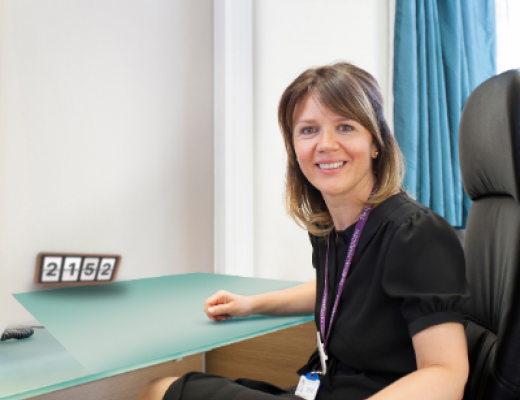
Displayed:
h=21 m=52
